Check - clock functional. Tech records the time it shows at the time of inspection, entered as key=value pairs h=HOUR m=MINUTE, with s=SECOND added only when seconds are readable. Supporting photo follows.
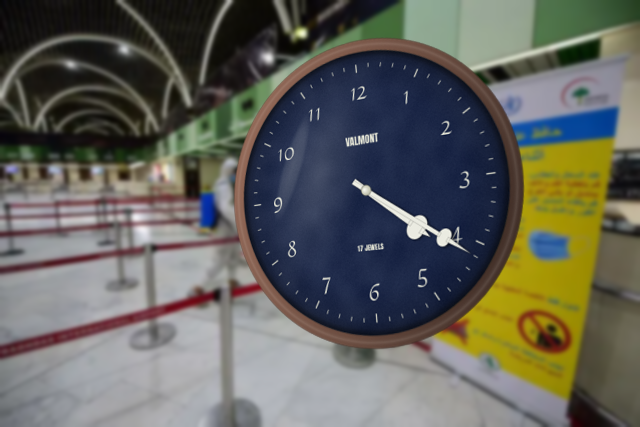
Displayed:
h=4 m=21
